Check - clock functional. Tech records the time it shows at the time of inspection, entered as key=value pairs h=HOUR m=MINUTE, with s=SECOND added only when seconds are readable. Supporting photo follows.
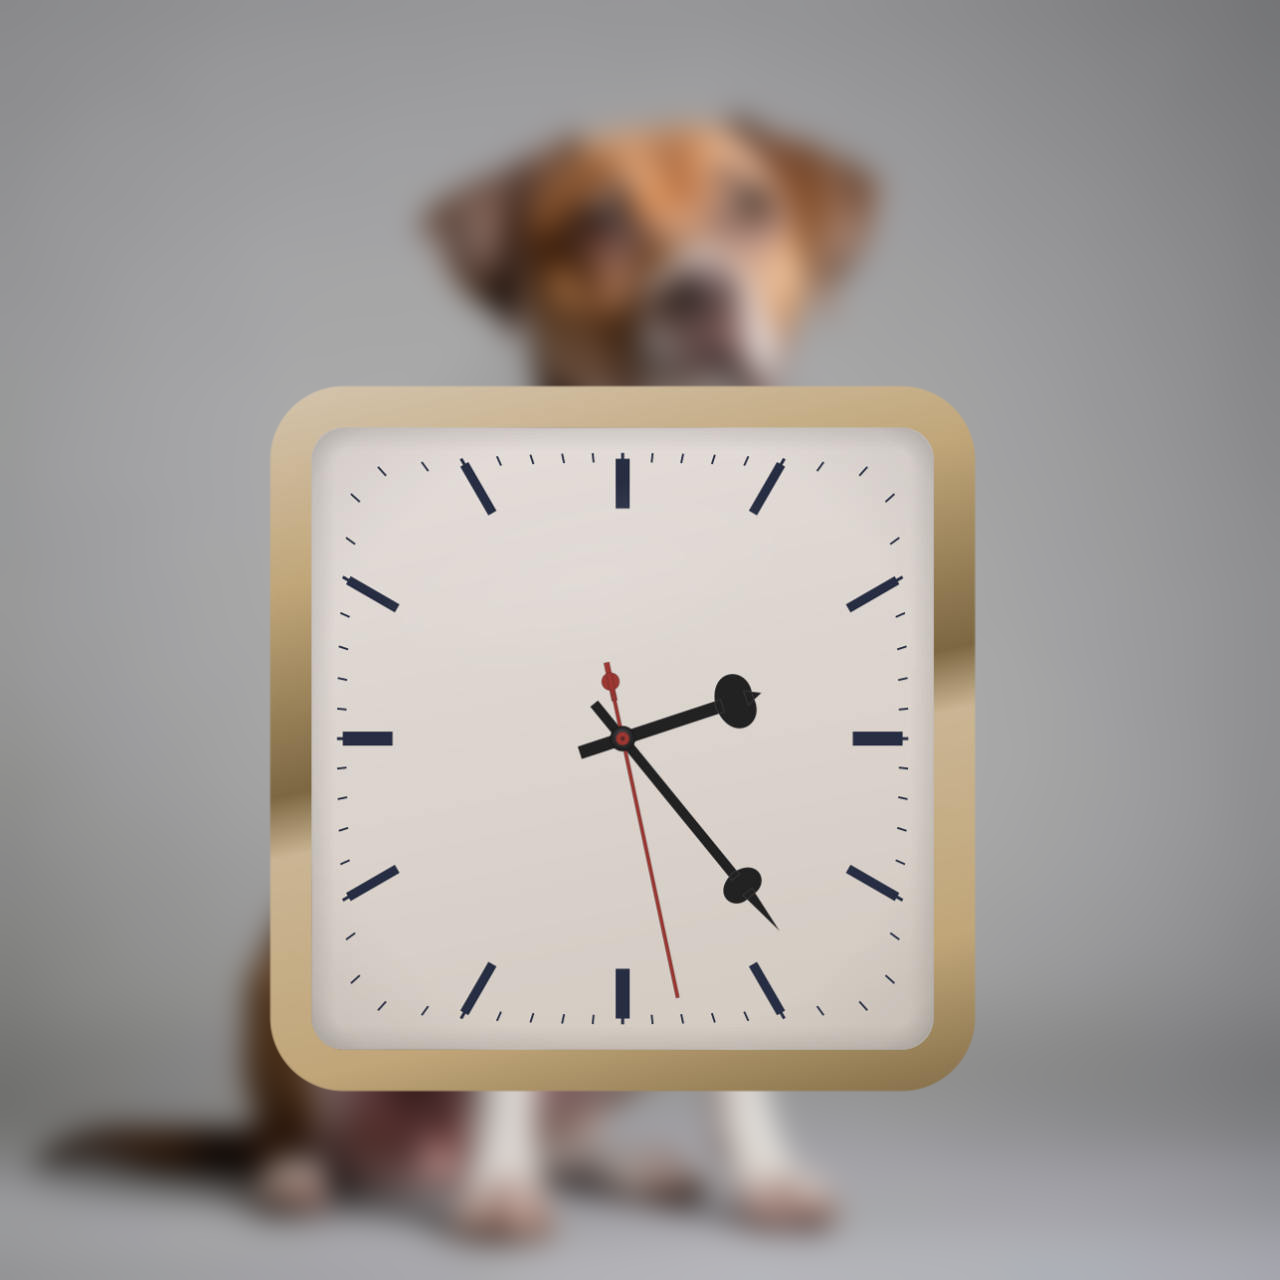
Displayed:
h=2 m=23 s=28
